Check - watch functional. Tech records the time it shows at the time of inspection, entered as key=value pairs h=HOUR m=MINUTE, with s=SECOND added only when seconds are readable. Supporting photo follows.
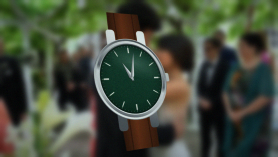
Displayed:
h=11 m=2
